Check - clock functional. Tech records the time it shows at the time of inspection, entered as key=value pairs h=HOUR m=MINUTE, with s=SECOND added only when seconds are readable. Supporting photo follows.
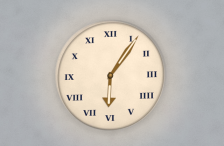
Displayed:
h=6 m=6
